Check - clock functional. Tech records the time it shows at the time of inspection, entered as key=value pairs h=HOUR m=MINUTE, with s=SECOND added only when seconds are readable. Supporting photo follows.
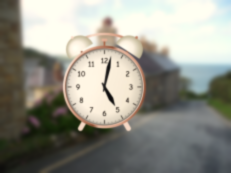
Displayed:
h=5 m=2
